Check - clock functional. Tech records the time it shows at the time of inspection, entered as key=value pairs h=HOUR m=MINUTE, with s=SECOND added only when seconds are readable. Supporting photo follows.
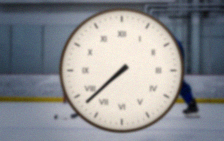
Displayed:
h=7 m=38
